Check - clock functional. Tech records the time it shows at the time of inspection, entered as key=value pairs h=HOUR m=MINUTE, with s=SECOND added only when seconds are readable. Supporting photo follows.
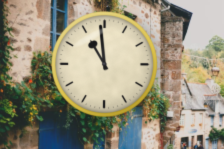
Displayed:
h=10 m=59
